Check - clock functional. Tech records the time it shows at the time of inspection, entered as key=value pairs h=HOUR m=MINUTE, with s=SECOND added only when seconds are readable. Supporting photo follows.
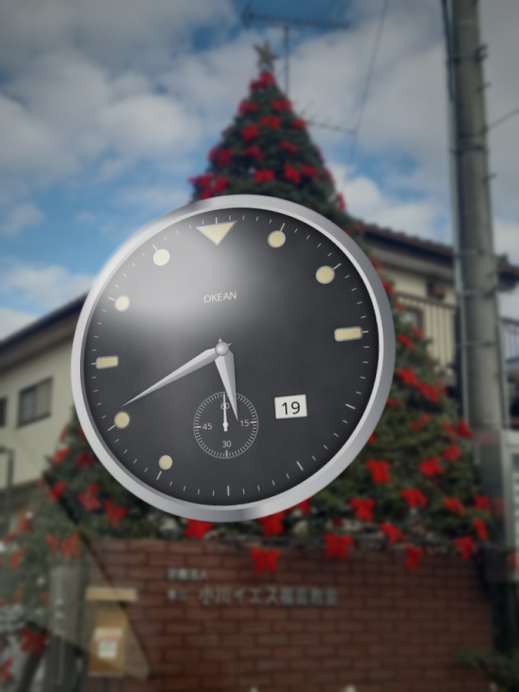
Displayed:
h=5 m=41
